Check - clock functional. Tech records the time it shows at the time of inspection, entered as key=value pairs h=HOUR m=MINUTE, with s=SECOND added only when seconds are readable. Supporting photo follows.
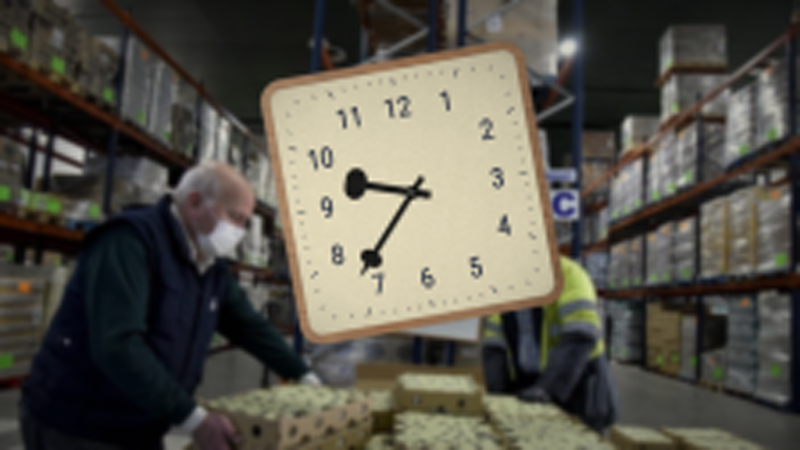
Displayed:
h=9 m=37
